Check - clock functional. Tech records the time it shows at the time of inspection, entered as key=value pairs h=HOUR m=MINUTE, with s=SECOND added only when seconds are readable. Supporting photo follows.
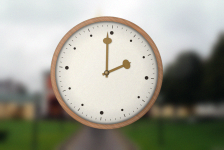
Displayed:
h=1 m=59
